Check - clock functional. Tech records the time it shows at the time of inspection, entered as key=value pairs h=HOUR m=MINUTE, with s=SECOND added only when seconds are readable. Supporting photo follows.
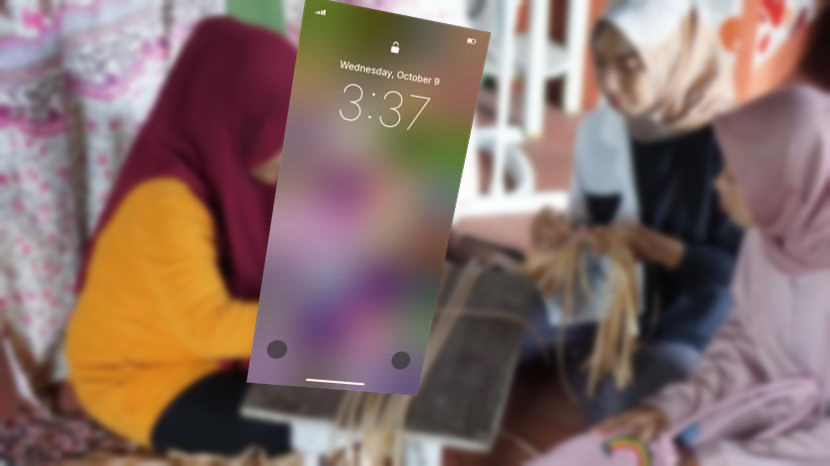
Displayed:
h=3 m=37
